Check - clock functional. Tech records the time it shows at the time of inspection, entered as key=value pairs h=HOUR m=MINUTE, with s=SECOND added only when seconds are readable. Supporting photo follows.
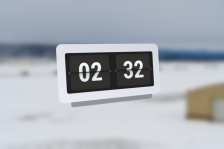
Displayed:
h=2 m=32
